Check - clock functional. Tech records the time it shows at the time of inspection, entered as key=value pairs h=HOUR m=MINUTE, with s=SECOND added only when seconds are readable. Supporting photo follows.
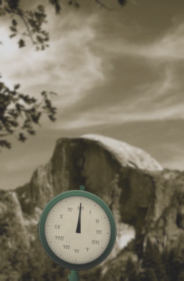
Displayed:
h=12 m=0
